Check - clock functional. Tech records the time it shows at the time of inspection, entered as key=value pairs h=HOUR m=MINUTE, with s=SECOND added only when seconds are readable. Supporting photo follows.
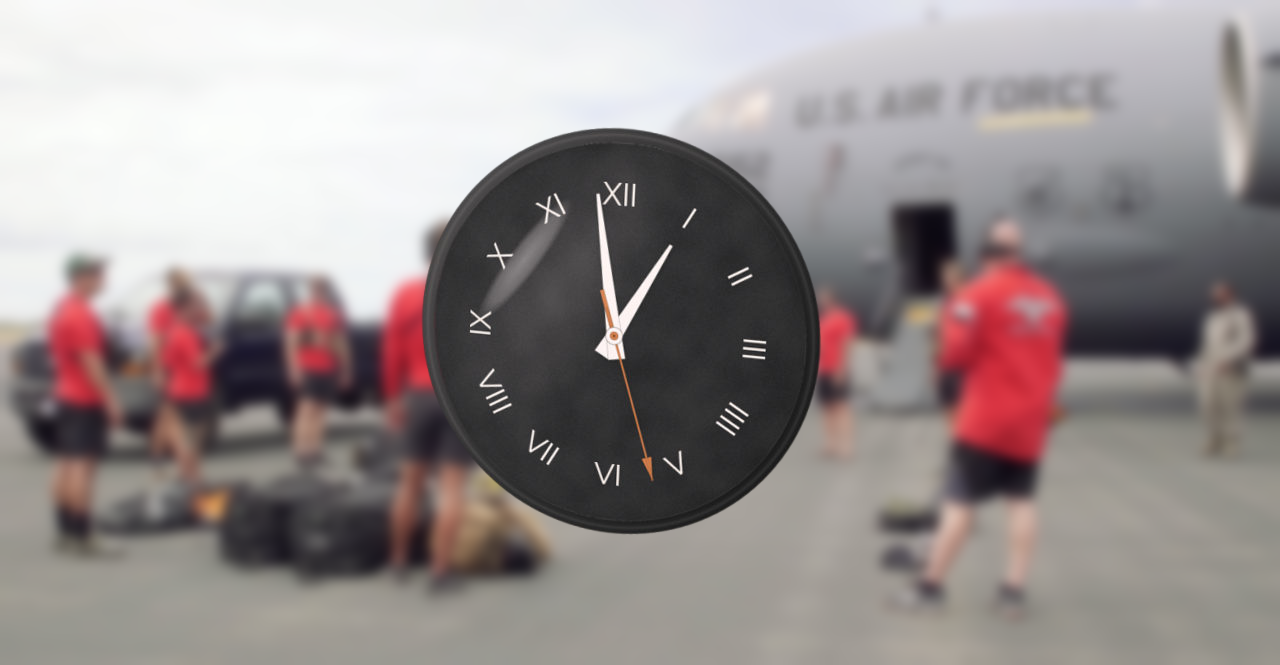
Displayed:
h=12 m=58 s=27
